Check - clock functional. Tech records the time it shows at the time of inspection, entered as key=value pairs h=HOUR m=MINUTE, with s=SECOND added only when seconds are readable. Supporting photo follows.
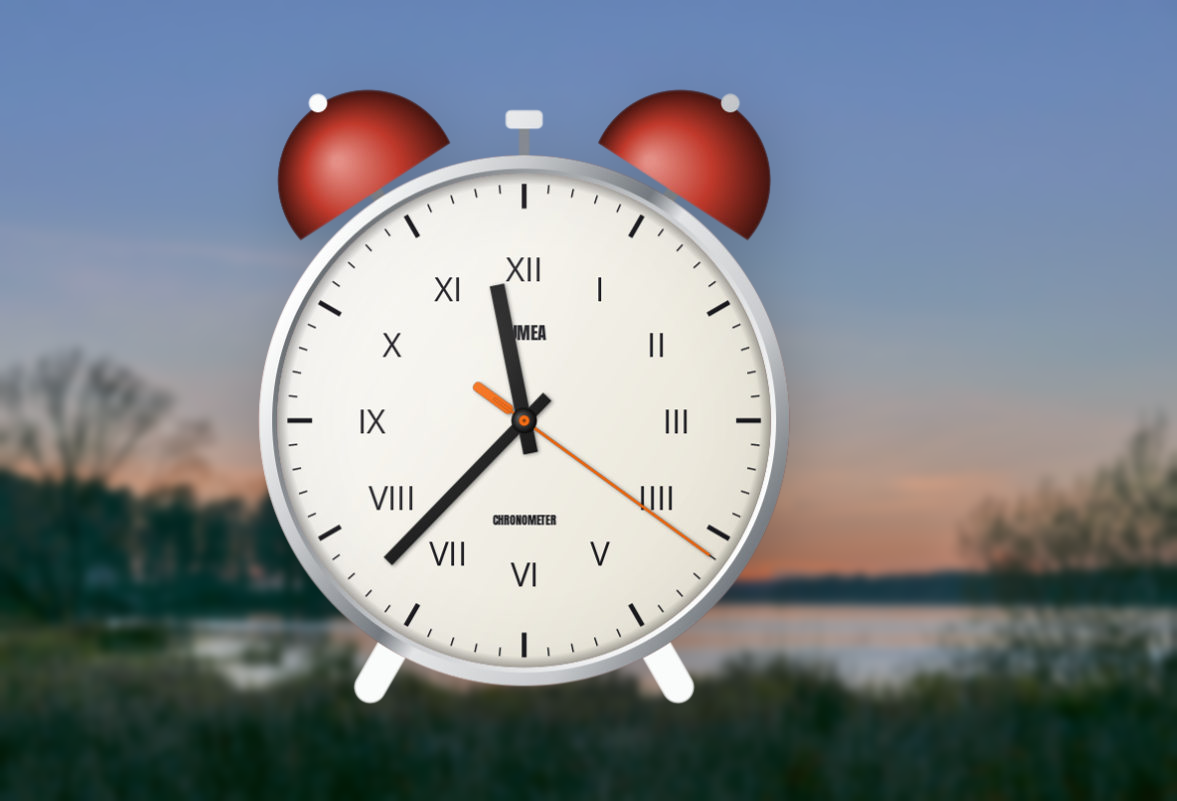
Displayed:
h=11 m=37 s=21
